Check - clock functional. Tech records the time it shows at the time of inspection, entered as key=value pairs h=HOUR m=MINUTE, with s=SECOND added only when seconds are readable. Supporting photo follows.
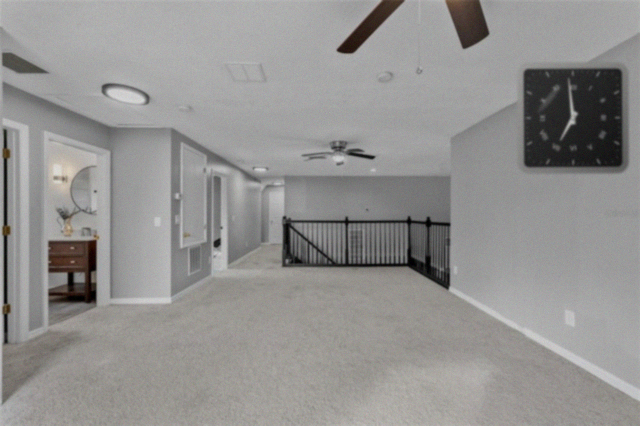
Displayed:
h=6 m=59
